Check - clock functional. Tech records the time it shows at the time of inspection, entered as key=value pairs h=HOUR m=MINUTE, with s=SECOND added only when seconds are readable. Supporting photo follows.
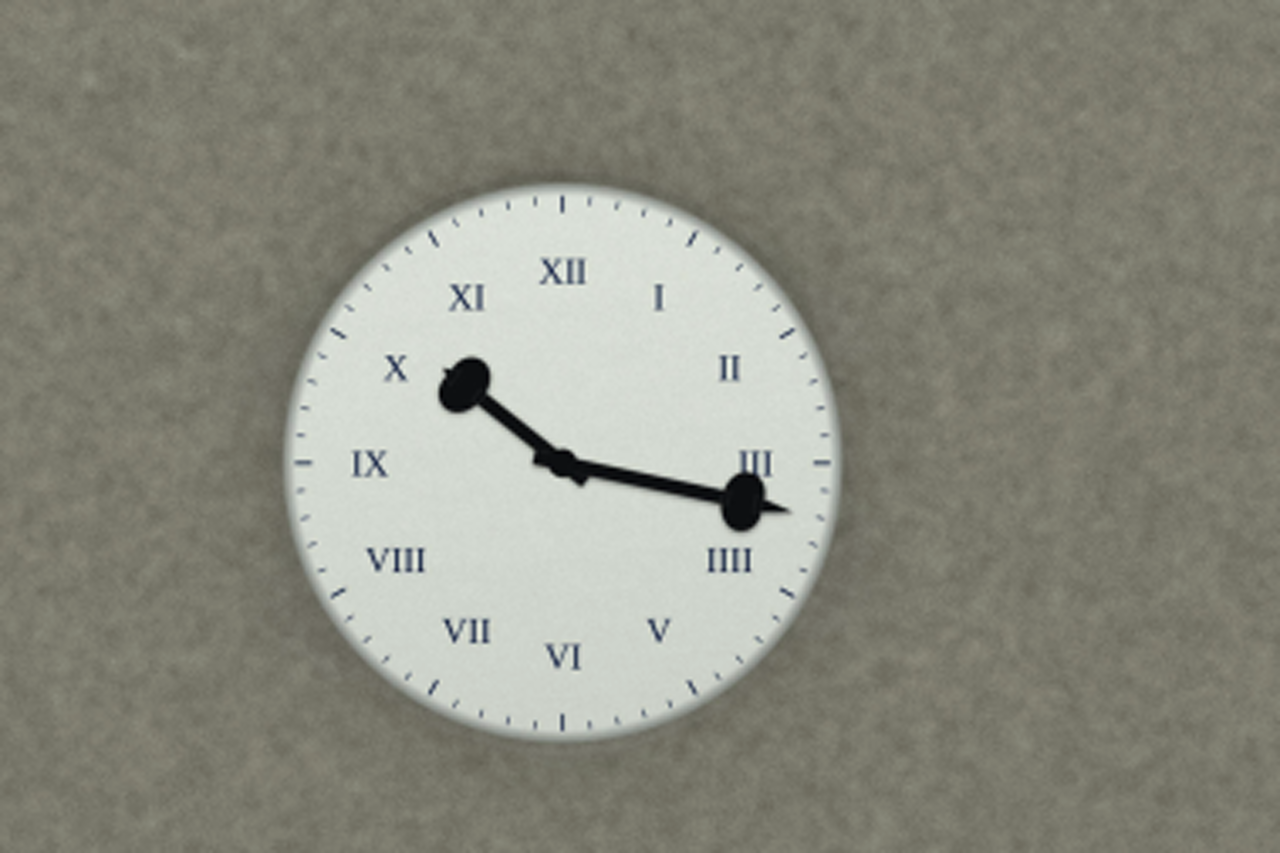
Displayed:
h=10 m=17
